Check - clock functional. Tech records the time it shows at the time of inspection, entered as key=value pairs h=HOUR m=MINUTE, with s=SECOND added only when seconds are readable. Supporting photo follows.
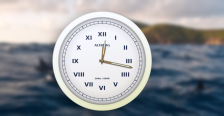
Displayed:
h=12 m=17
